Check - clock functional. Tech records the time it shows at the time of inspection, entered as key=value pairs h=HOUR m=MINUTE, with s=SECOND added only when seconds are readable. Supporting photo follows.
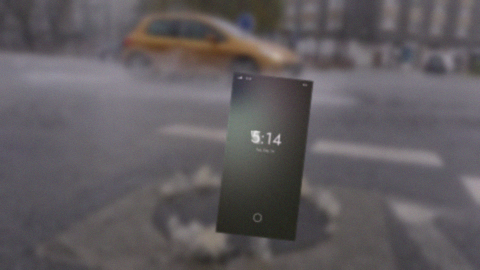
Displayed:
h=5 m=14
